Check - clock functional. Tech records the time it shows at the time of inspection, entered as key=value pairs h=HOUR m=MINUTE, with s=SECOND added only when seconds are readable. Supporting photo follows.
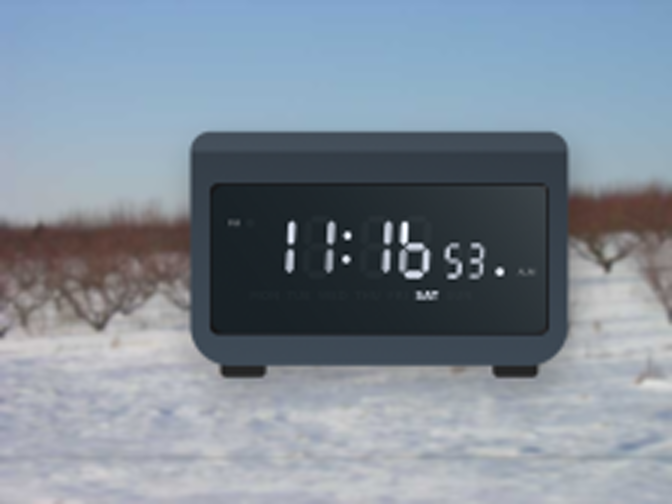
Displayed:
h=11 m=16 s=53
